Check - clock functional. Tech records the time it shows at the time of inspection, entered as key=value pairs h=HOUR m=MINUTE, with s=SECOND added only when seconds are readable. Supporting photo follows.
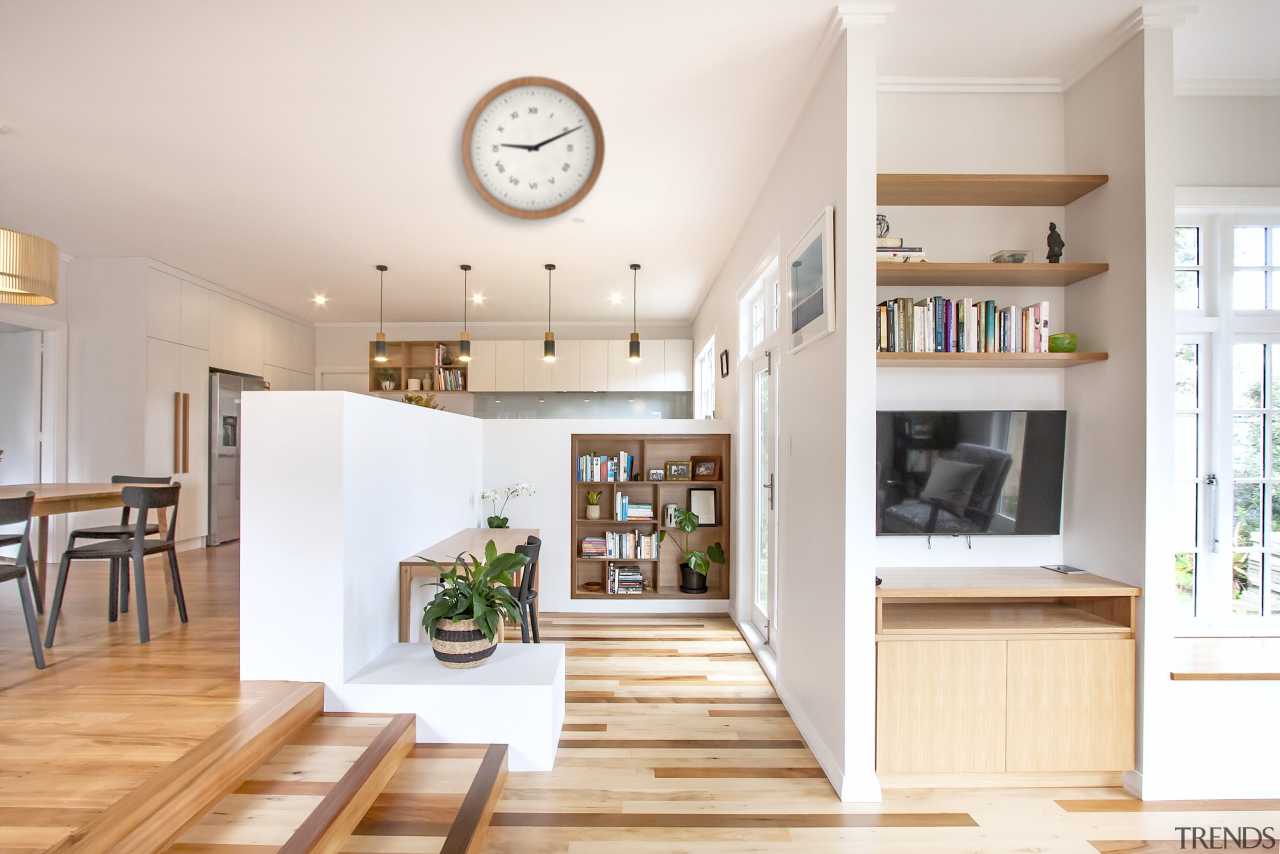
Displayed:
h=9 m=11
